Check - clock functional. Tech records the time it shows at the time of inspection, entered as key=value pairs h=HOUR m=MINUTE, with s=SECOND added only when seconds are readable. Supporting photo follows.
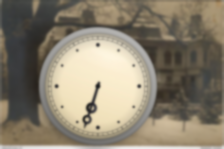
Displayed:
h=6 m=33
